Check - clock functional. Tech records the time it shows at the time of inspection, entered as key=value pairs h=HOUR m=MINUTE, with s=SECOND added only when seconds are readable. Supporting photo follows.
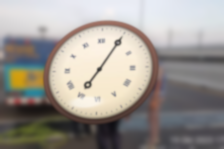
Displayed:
h=7 m=5
